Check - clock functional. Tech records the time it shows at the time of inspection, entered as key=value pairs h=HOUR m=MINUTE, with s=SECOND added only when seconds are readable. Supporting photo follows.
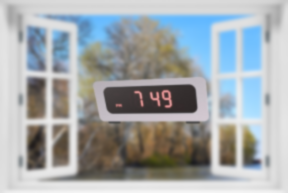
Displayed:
h=7 m=49
